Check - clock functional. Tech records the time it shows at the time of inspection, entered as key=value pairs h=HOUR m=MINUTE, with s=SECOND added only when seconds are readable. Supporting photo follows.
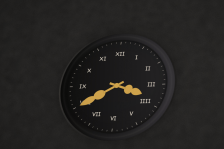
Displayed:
h=3 m=40
